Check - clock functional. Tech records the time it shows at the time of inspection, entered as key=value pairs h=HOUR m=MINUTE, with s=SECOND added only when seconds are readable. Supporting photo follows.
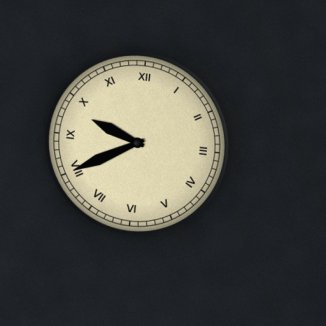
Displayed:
h=9 m=40
